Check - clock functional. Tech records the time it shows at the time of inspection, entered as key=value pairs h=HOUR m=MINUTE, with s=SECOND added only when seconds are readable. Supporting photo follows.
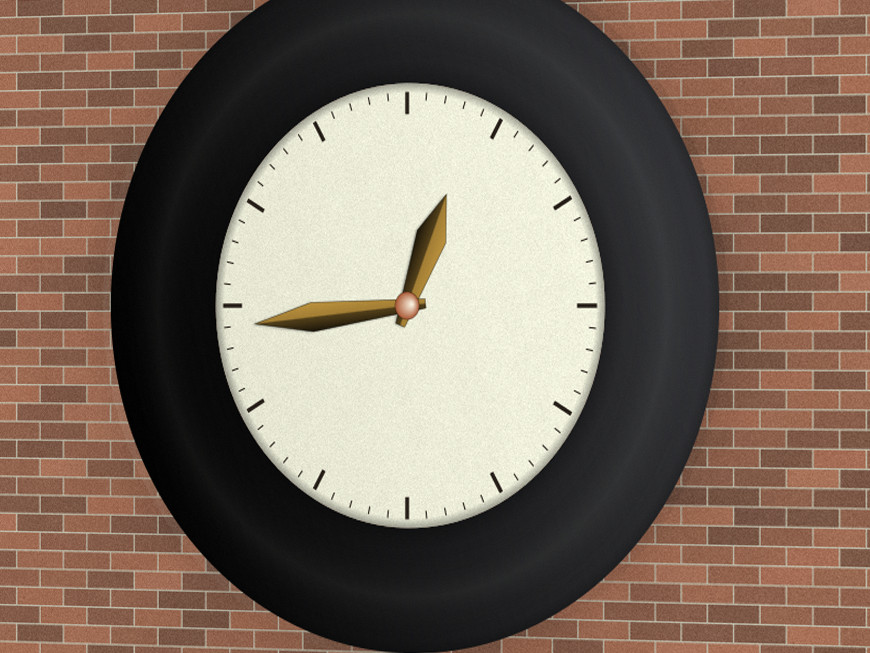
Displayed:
h=12 m=44
